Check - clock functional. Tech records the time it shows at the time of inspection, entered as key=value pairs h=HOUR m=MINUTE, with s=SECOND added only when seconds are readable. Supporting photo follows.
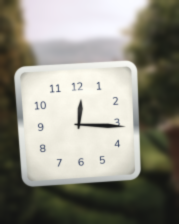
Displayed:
h=12 m=16
